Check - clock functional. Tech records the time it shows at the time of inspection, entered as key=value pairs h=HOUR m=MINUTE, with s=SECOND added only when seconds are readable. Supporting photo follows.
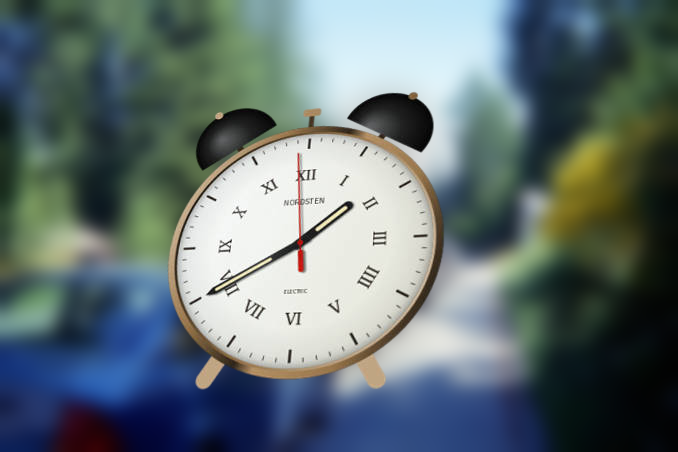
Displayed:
h=1 m=39 s=59
